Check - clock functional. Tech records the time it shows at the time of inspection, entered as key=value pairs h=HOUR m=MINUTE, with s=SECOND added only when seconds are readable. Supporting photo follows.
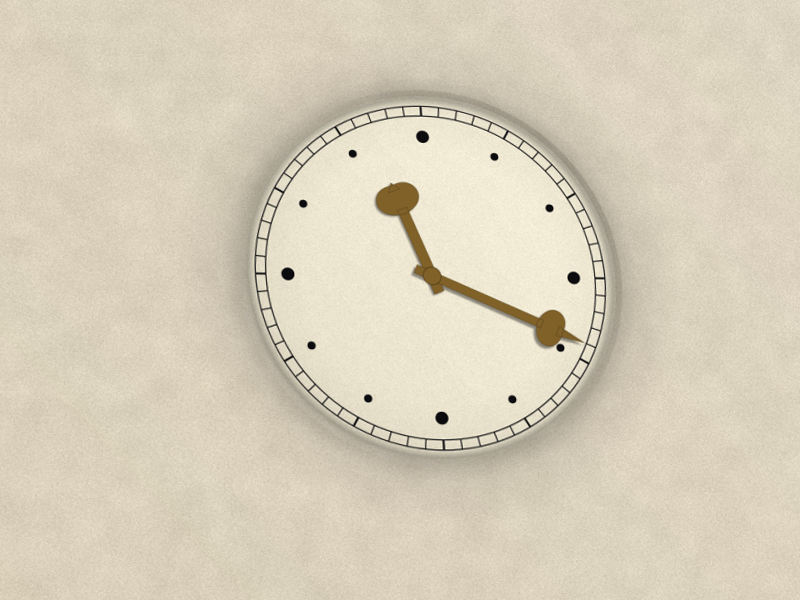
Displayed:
h=11 m=19
